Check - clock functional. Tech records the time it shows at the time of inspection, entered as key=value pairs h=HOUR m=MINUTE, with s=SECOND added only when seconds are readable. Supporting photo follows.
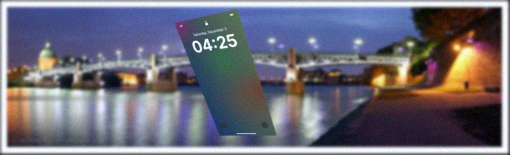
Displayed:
h=4 m=25
